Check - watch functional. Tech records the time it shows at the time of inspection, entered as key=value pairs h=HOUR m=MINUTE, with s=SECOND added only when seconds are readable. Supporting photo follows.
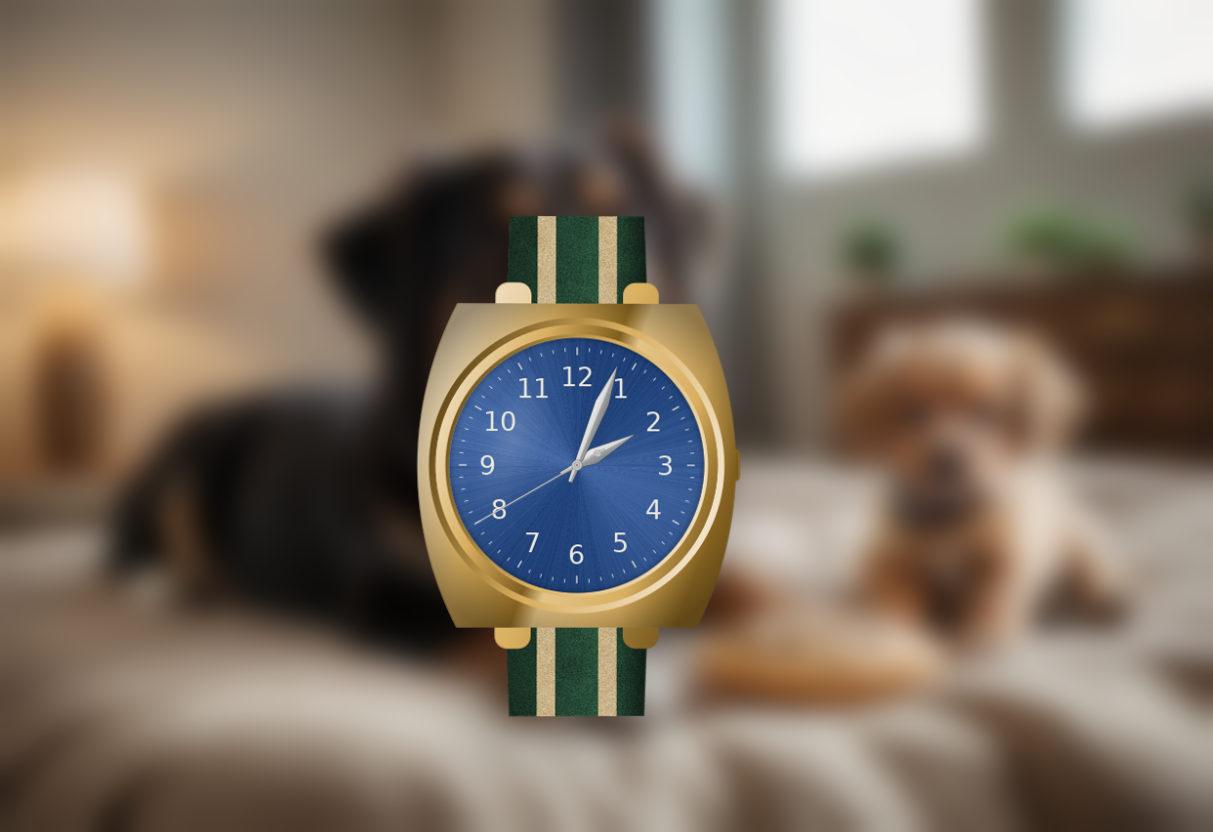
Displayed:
h=2 m=3 s=40
